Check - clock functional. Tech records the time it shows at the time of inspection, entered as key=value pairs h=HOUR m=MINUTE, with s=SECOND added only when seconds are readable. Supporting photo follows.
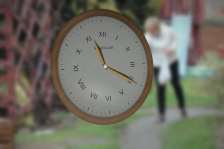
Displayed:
h=11 m=20
